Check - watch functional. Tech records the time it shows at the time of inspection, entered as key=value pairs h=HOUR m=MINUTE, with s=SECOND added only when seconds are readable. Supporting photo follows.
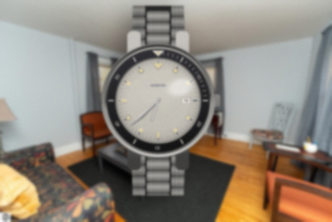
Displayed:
h=6 m=38
